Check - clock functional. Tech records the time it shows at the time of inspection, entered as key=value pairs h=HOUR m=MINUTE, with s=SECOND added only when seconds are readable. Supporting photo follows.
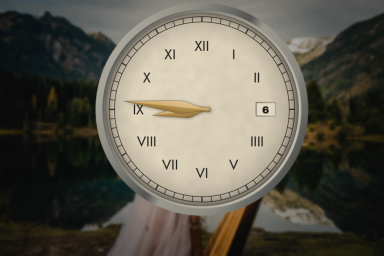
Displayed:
h=8 m=46
